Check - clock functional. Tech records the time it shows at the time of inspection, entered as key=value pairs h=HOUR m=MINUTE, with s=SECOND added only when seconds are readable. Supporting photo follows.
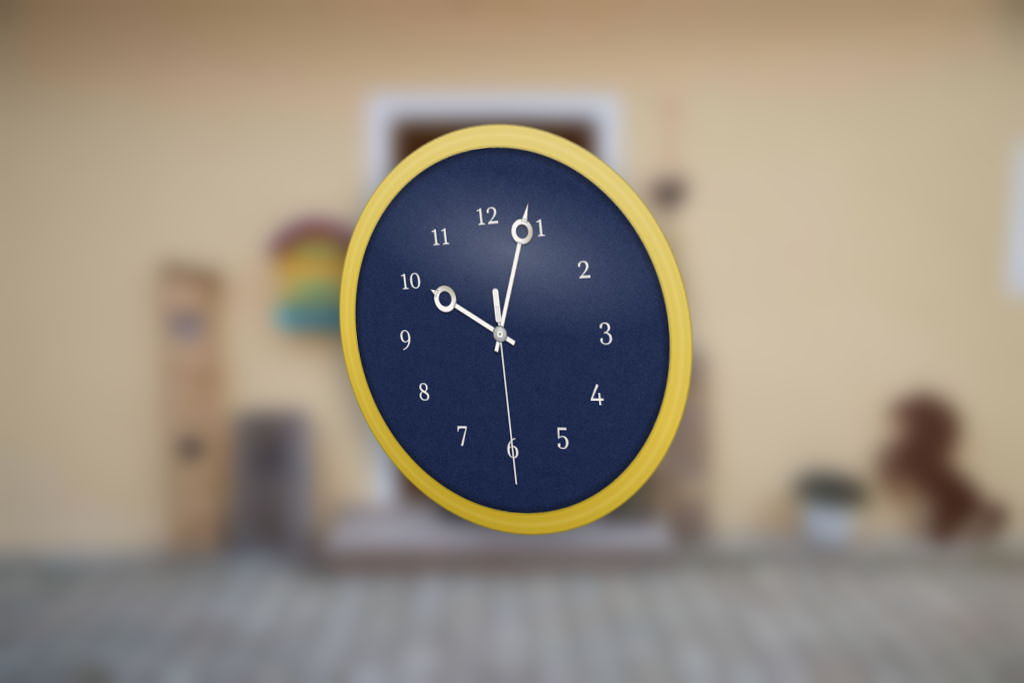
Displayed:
h=10 m=3 s=30
